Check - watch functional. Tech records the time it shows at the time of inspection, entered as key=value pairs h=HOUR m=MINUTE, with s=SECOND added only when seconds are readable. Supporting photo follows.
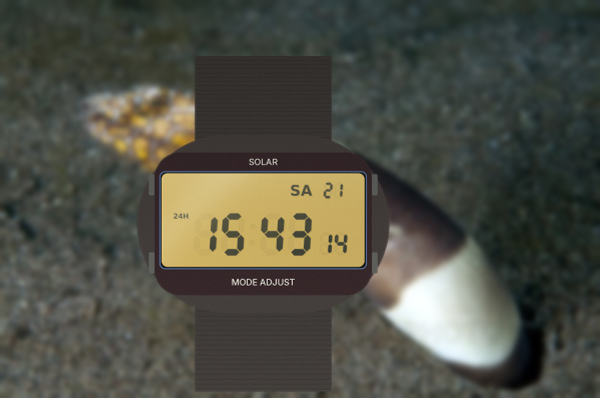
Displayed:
h=15 m=43 s=14
